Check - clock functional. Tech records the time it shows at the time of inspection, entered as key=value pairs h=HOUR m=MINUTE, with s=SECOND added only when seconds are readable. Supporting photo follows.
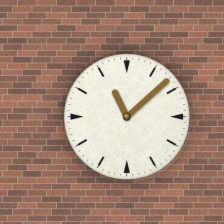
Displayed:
h=11 m=8
